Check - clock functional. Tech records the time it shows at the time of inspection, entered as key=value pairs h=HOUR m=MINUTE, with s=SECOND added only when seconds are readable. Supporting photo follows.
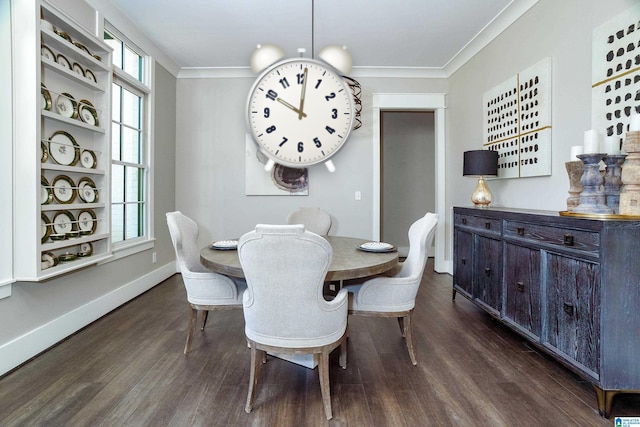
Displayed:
h=10 m=1
